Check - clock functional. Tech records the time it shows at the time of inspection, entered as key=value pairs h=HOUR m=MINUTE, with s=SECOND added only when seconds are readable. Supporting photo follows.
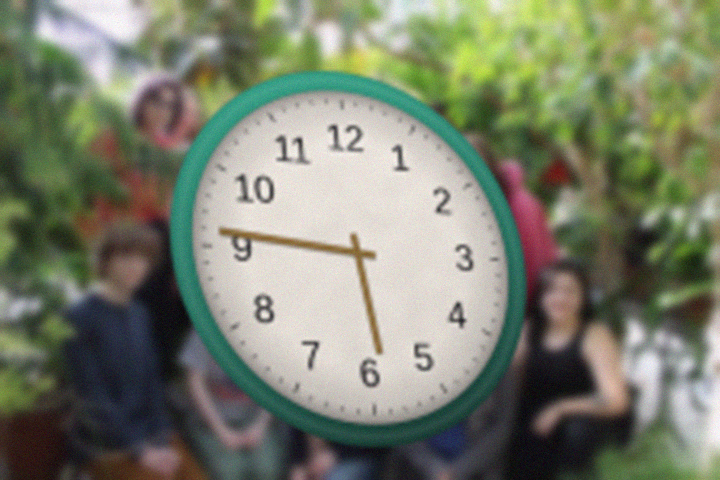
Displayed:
h=5 m=46
